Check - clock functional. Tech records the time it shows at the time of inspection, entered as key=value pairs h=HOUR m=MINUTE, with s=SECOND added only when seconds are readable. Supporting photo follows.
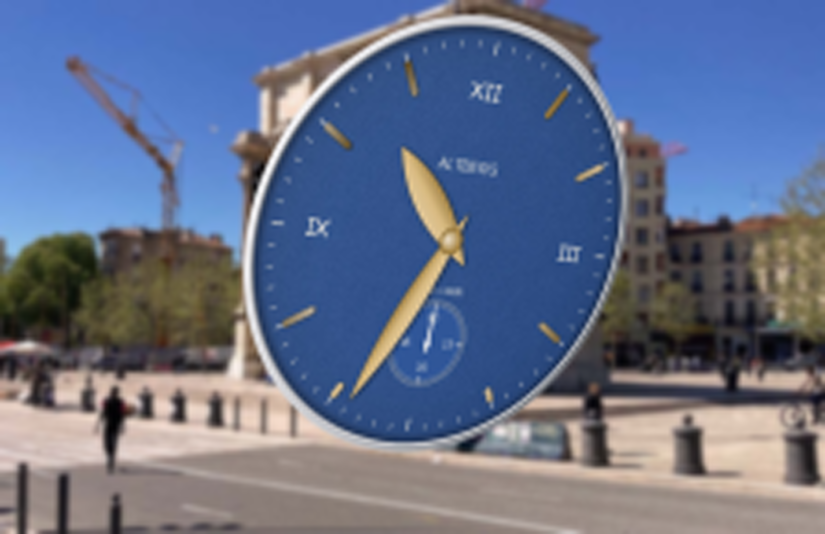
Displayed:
h=10 m=34
